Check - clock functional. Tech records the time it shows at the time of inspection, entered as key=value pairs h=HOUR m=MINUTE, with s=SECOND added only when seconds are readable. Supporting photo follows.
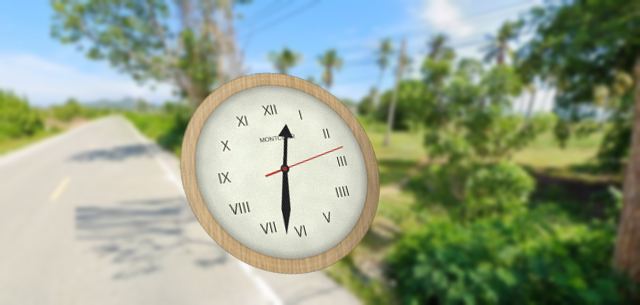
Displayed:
h=12 m=32 s=13
